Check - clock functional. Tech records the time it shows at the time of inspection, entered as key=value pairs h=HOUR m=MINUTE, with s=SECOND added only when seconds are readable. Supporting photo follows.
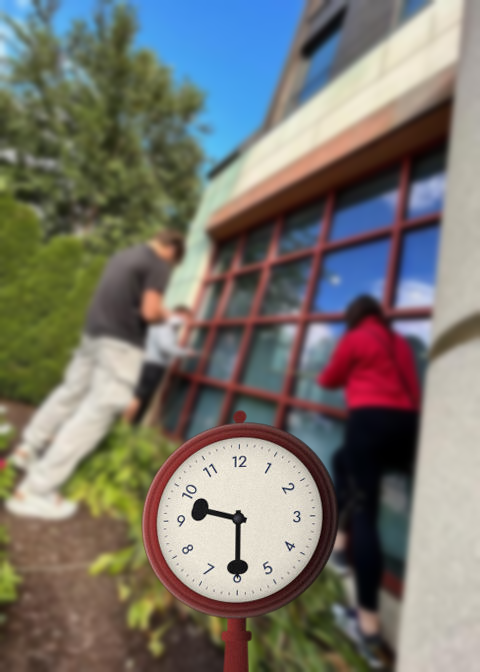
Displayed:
h=9 m=30
